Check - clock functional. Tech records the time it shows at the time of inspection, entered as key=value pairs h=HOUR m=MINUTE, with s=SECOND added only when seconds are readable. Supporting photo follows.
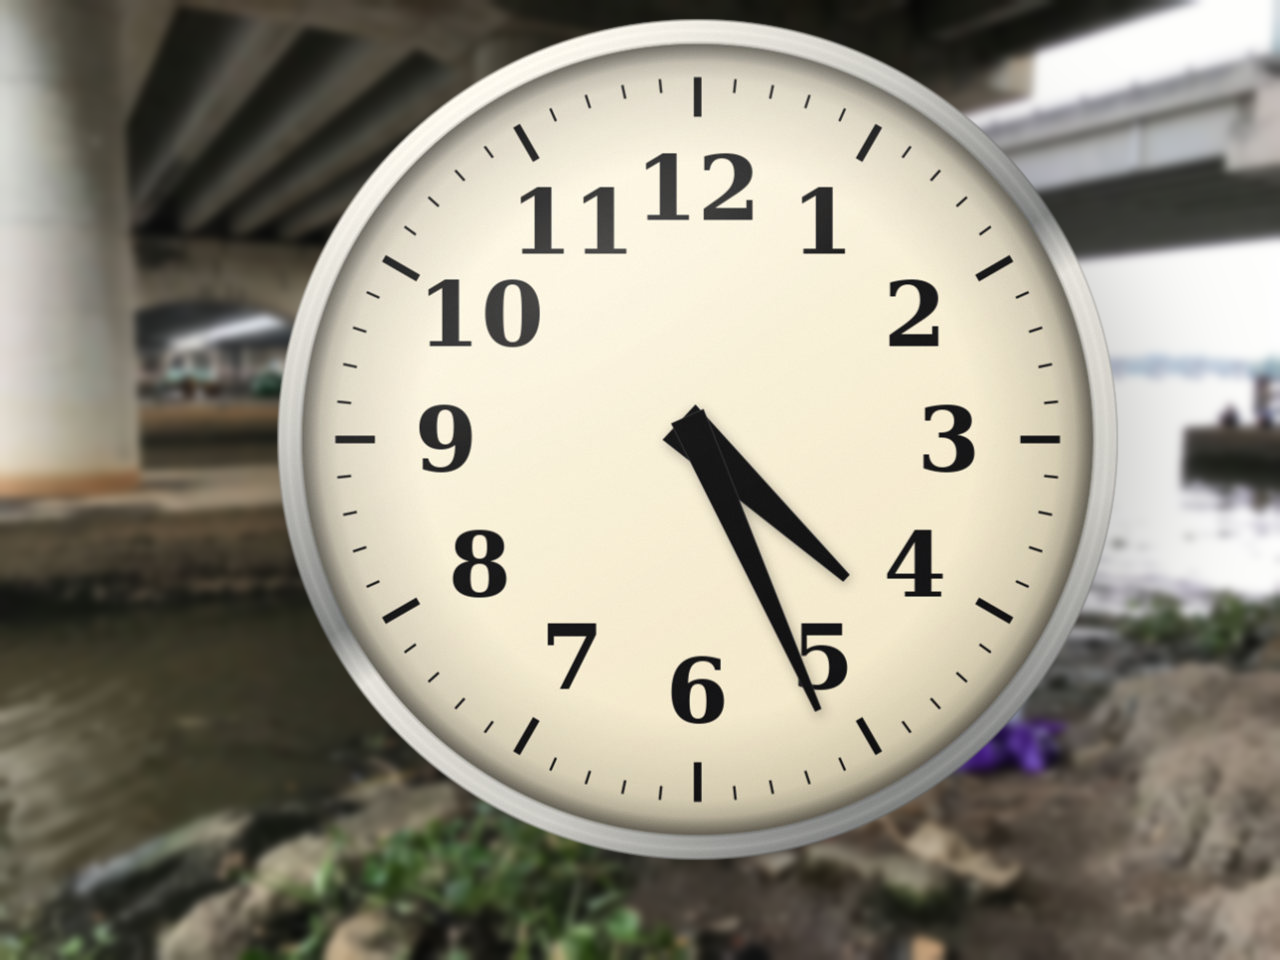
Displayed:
h=4 m=26
